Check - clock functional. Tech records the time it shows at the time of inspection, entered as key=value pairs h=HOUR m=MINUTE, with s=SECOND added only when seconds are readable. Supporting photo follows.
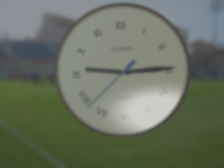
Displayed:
h=9 m=14 s=38
